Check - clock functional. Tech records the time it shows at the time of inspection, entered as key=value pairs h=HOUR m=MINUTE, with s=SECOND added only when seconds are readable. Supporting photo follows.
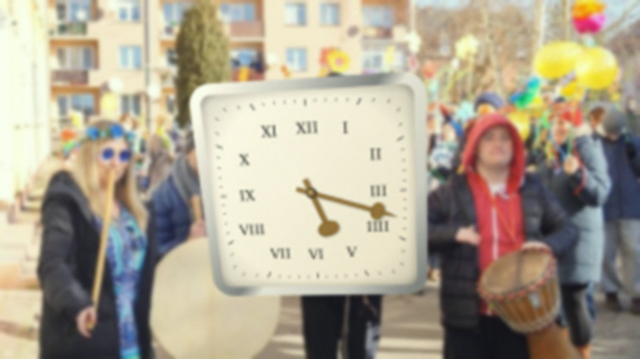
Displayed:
h=5 m=18
